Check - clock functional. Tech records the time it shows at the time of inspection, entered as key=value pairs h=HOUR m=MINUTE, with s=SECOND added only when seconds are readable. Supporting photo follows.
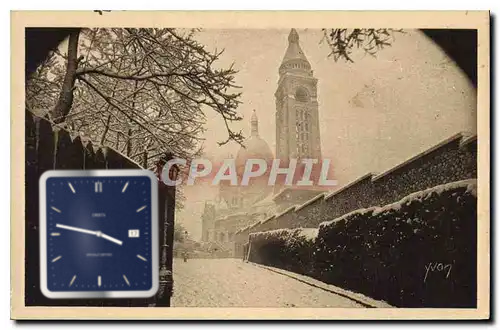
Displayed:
h=3 m=47
